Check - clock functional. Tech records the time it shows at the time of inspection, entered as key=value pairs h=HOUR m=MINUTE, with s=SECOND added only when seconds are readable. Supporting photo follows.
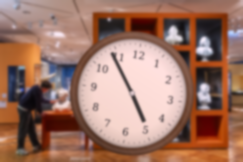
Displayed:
h=4 m=54
